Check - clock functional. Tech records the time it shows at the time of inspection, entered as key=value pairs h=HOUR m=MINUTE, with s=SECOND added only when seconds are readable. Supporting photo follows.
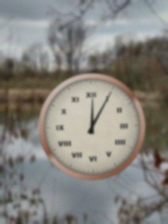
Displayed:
h=12 m=5
